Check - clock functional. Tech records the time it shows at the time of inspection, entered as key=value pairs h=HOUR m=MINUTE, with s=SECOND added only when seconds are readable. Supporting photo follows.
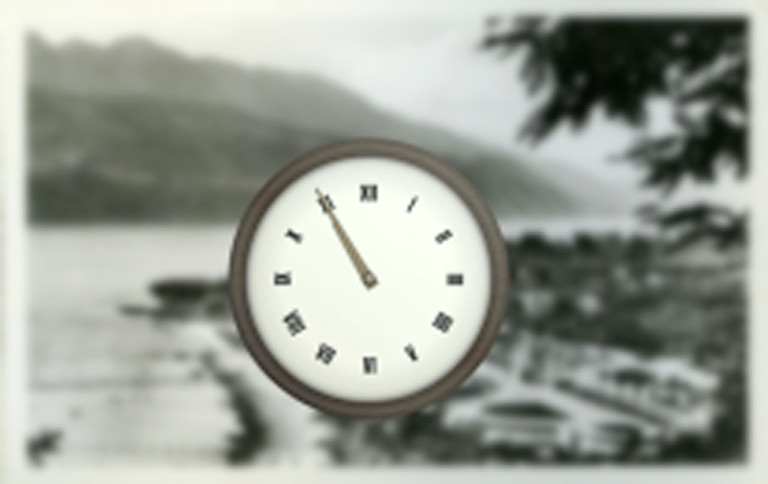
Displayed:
h=10 m=55
